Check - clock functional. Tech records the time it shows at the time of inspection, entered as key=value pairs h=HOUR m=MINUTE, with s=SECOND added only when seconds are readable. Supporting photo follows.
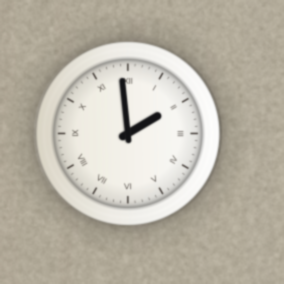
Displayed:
h=1 m=59
